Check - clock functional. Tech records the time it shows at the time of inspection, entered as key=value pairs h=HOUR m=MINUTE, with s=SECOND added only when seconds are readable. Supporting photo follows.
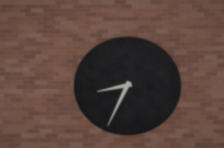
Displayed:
h=8 m=34
